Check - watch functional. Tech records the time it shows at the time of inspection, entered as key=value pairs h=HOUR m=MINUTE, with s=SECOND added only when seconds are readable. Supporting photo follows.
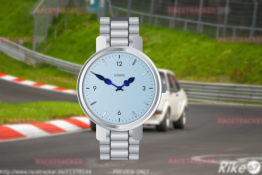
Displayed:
h=1 m=50
